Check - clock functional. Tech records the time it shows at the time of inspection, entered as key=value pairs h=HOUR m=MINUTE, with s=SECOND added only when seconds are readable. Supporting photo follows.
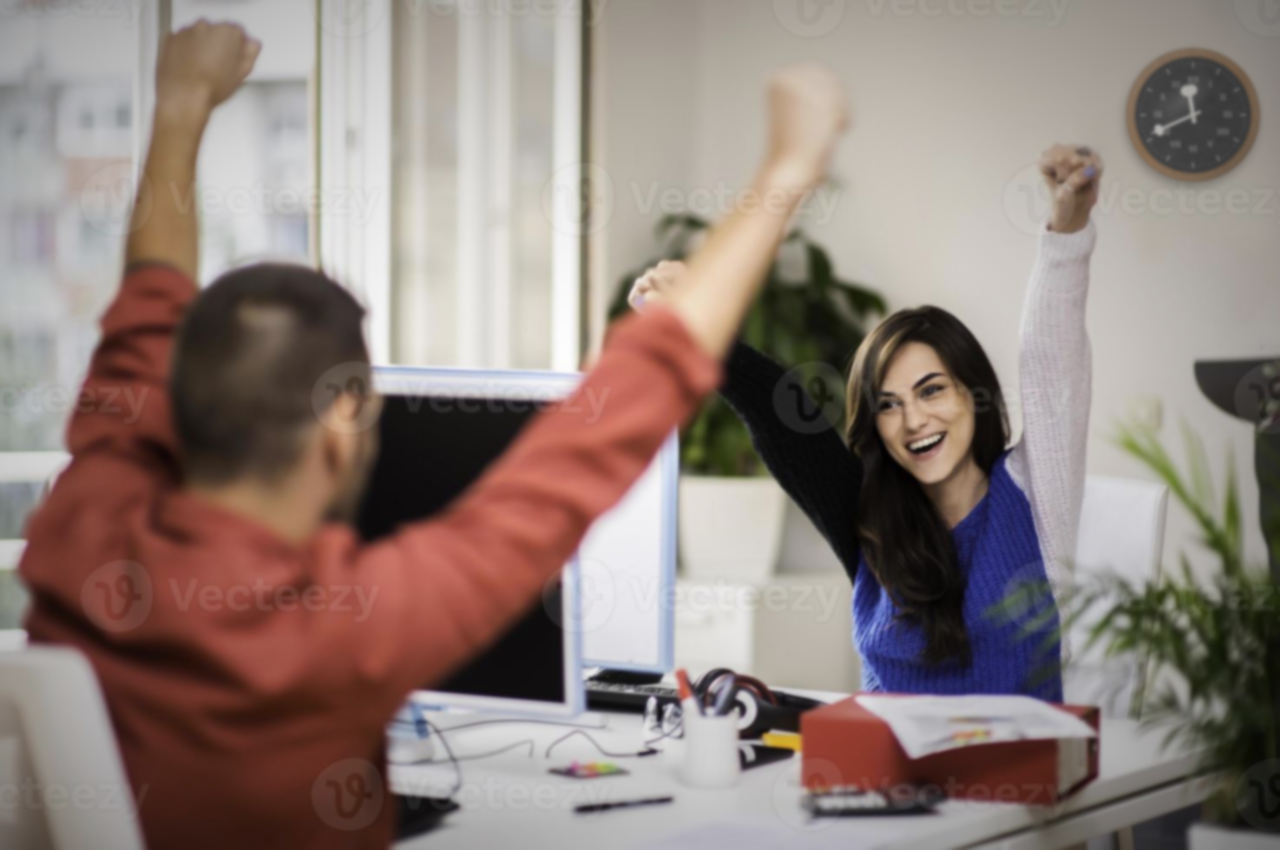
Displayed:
h=11 m=41
